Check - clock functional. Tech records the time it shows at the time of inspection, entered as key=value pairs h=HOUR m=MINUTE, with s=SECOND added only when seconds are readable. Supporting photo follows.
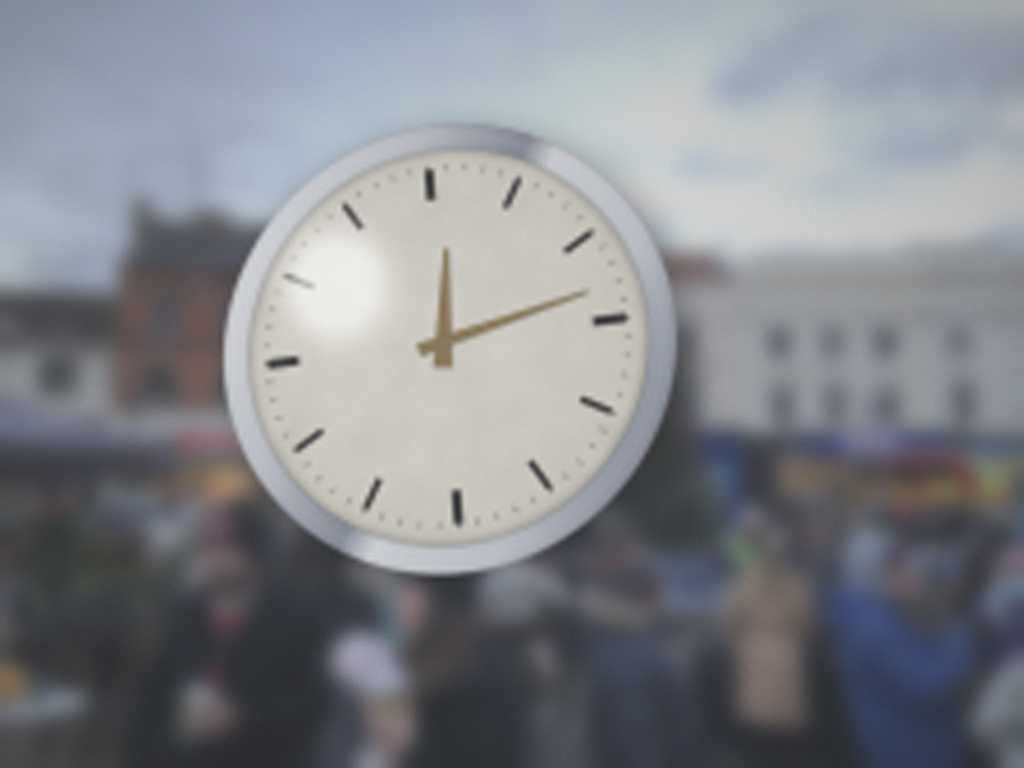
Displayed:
h=12 m=13
